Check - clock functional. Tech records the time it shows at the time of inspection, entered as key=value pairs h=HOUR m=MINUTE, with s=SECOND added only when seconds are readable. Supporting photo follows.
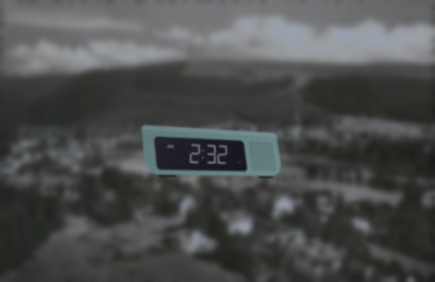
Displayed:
h=2 m=32
